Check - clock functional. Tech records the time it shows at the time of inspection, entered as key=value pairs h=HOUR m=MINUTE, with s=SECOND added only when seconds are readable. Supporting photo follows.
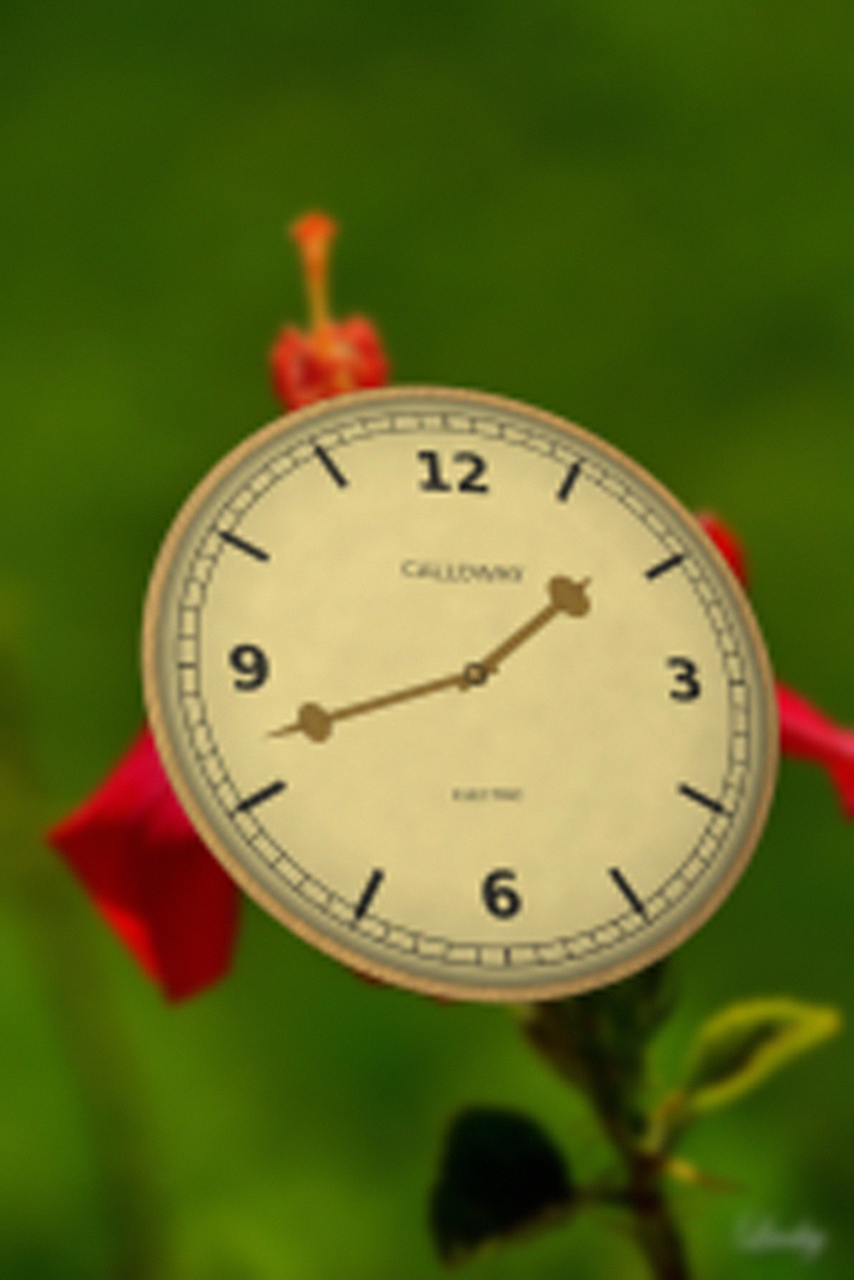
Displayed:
h=1 m=42
